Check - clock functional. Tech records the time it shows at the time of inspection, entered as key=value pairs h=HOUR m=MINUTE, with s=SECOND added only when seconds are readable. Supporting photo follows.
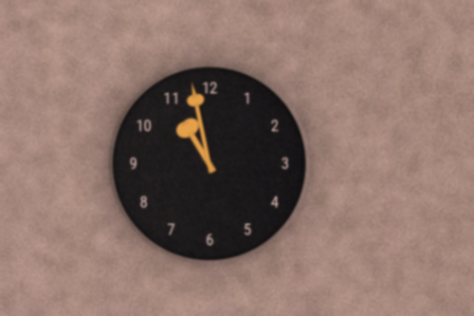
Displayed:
h=10 m=58
